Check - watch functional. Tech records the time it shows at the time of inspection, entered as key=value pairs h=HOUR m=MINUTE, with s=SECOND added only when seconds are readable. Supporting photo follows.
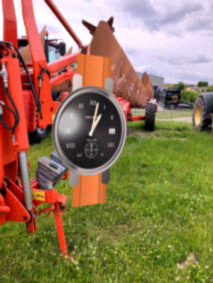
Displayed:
h=1 m=2
